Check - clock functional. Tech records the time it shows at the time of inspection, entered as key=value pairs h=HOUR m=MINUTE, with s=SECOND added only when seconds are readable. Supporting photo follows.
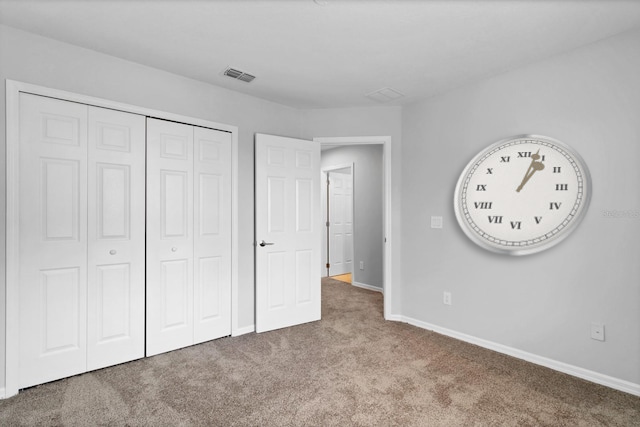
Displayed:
h=1 m=3
